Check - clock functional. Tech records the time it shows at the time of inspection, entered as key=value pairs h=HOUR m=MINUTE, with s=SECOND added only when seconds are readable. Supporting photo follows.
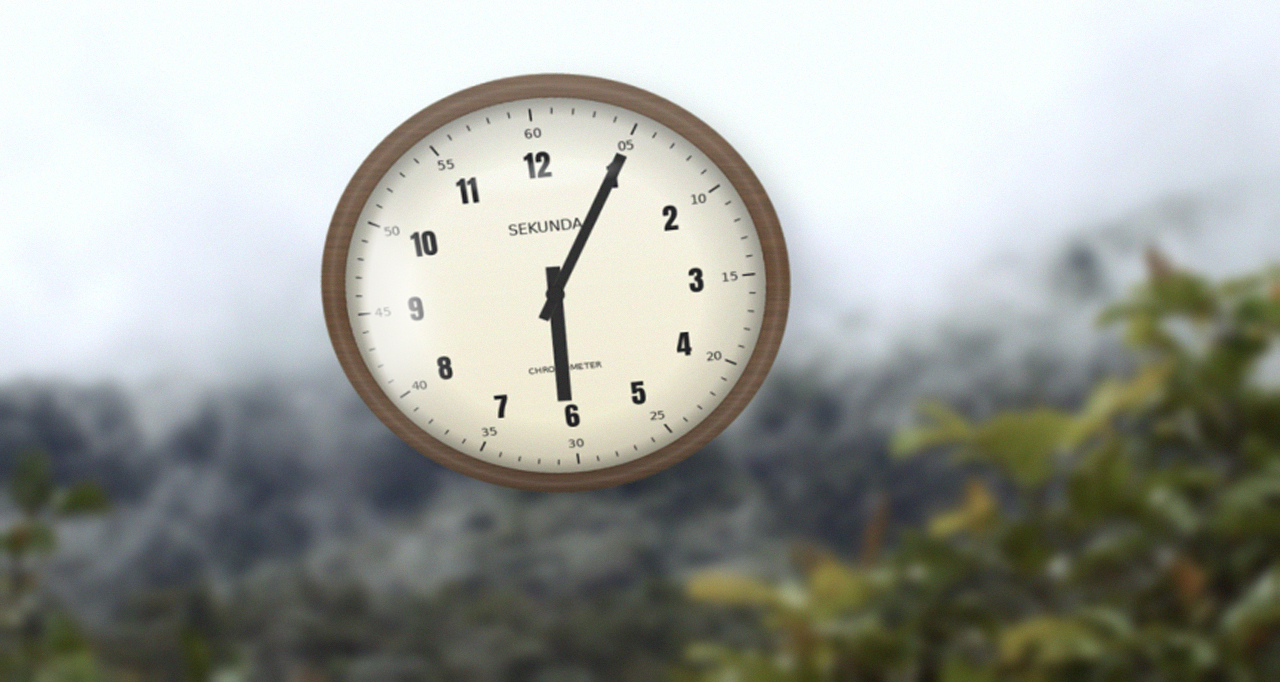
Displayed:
h=6 m=5
